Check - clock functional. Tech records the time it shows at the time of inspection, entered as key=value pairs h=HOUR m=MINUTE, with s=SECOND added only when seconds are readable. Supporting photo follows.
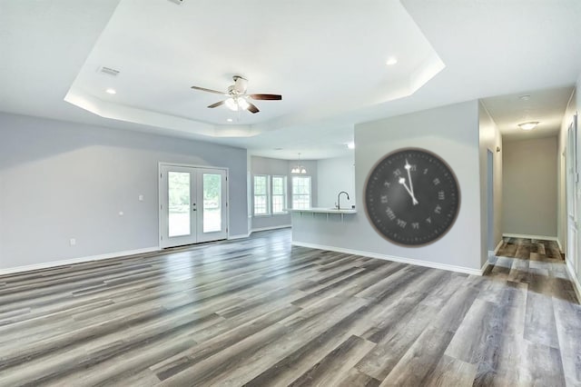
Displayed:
h=10 m=59
